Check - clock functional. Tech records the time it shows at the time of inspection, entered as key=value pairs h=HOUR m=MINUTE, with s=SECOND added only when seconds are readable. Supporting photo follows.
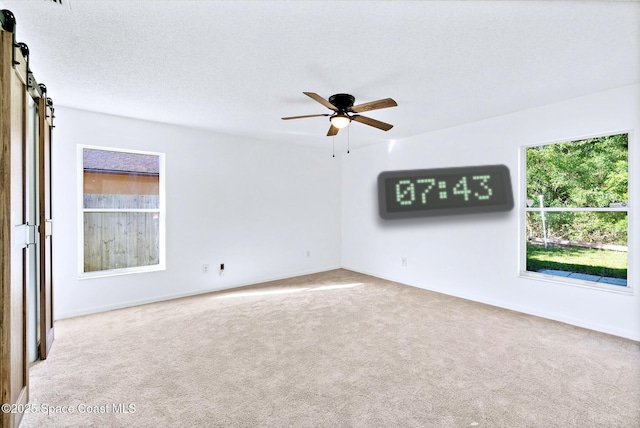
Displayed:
h=7 m=43
